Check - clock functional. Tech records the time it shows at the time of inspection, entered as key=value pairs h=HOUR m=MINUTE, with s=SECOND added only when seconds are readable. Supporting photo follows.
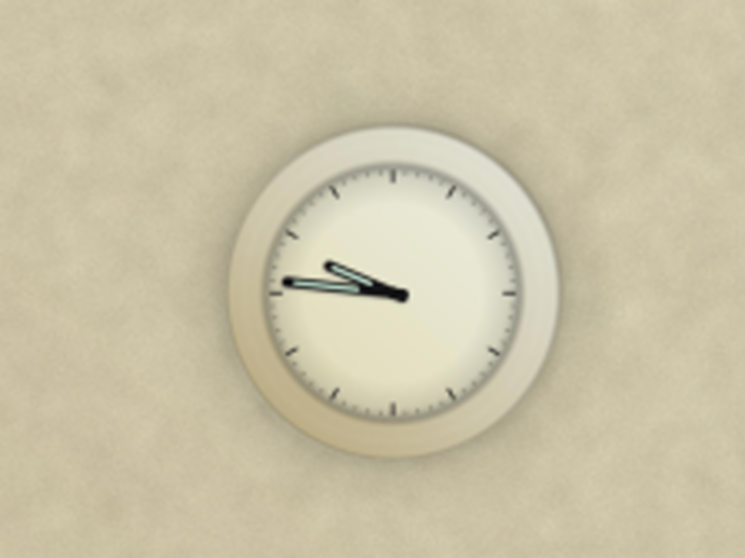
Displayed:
h=9 m=46
